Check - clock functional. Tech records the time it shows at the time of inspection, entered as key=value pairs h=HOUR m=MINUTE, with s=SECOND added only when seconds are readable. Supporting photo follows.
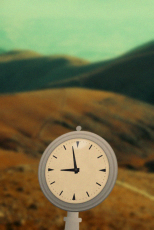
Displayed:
h=8 m=58
